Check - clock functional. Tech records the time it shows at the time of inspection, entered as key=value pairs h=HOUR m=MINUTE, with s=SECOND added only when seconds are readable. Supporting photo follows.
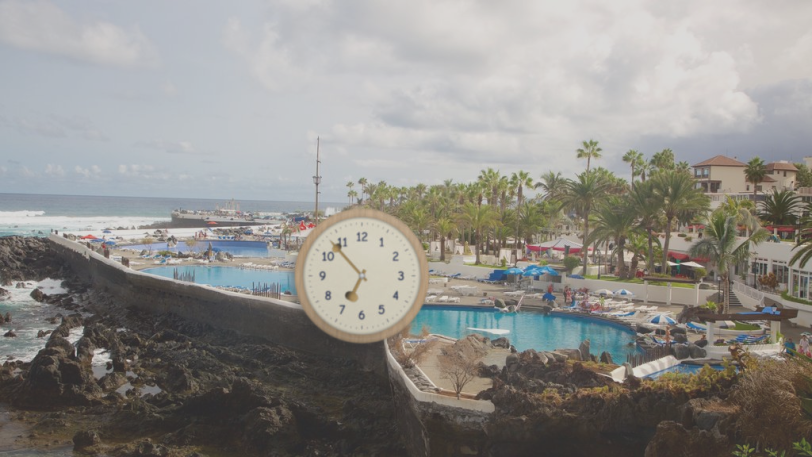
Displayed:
h=6 m=53
